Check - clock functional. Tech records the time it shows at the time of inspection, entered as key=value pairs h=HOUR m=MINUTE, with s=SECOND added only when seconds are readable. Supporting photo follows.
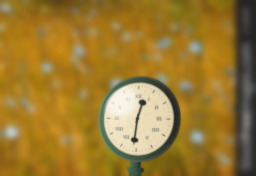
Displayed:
h=12 m=31
